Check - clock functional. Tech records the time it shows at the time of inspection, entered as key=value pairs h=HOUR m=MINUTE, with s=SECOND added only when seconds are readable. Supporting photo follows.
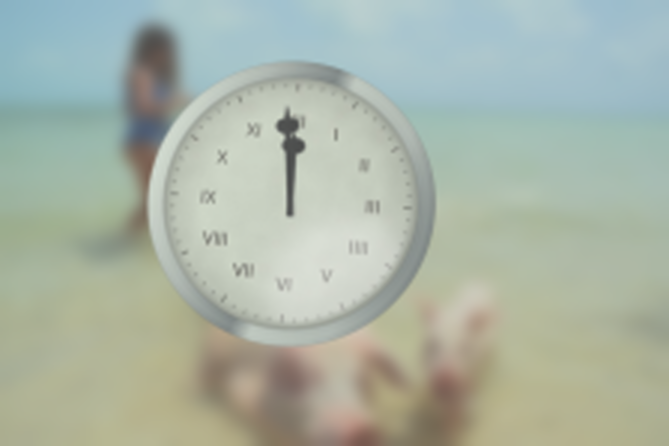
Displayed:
h=11 m=59
